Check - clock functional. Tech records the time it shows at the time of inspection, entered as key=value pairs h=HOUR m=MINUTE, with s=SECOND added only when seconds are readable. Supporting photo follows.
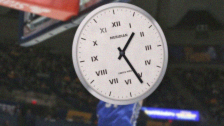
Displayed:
h=1 m=26
